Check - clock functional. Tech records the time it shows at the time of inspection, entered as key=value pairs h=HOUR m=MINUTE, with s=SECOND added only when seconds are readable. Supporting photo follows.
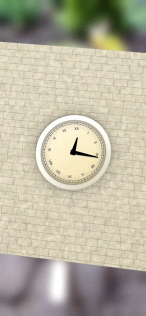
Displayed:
h=12 m=16
